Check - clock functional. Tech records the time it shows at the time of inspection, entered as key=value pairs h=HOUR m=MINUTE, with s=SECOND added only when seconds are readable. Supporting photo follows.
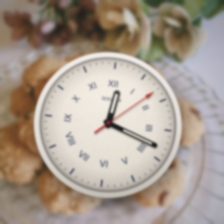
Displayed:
h=12 m=18 s=8
